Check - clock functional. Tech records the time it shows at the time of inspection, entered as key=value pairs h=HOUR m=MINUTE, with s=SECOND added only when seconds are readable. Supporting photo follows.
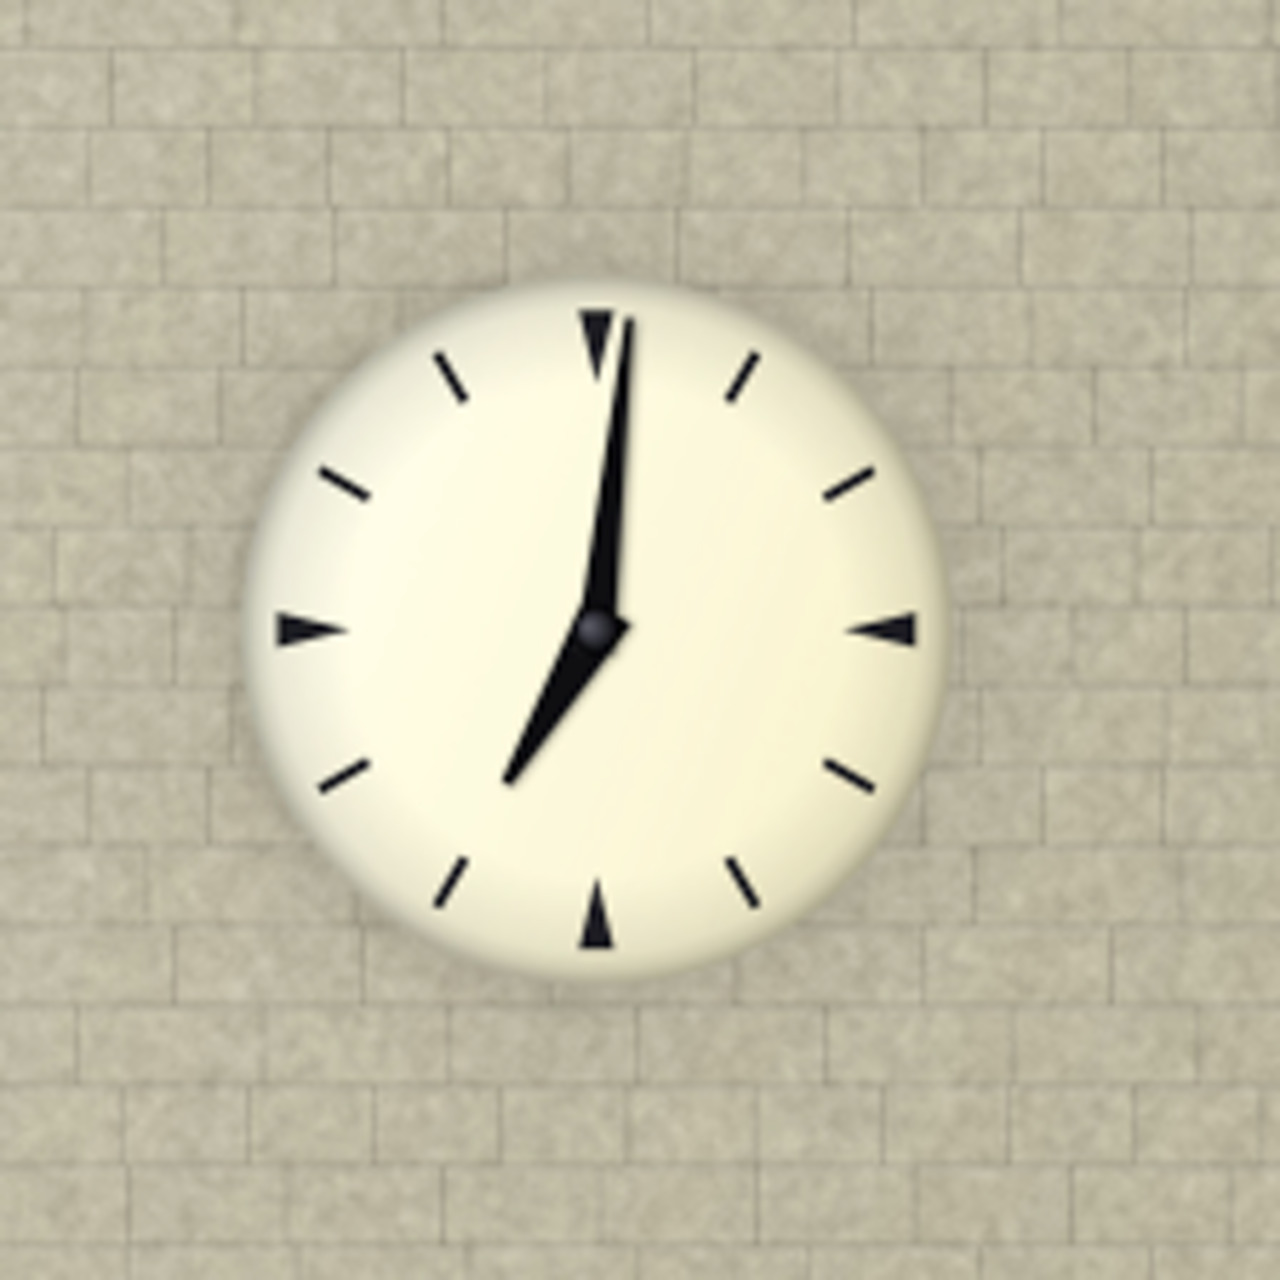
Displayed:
h=7 m=1
